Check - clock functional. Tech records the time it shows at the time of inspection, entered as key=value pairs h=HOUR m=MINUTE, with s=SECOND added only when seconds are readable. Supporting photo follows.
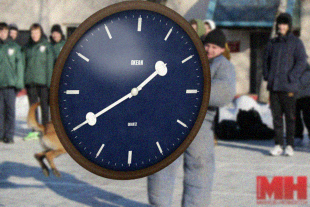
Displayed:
h=1 m=40
